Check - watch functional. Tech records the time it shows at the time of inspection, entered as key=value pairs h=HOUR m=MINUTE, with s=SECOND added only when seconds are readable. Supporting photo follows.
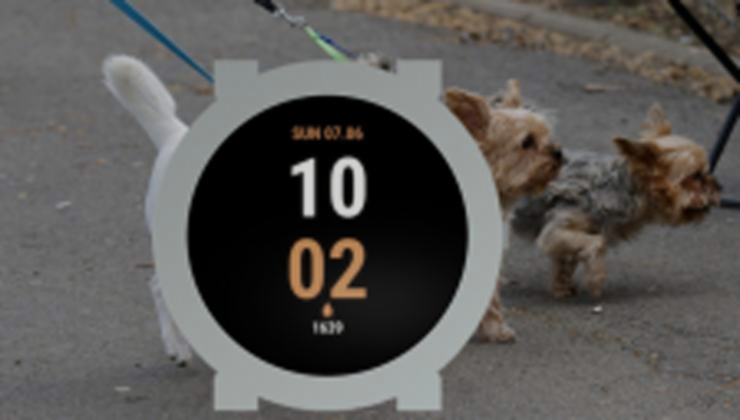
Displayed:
h=10 m=2
